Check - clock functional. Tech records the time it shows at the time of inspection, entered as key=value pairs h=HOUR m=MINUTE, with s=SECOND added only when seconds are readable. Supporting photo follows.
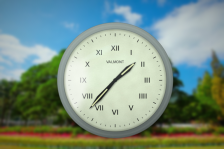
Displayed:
h=1 m=37
